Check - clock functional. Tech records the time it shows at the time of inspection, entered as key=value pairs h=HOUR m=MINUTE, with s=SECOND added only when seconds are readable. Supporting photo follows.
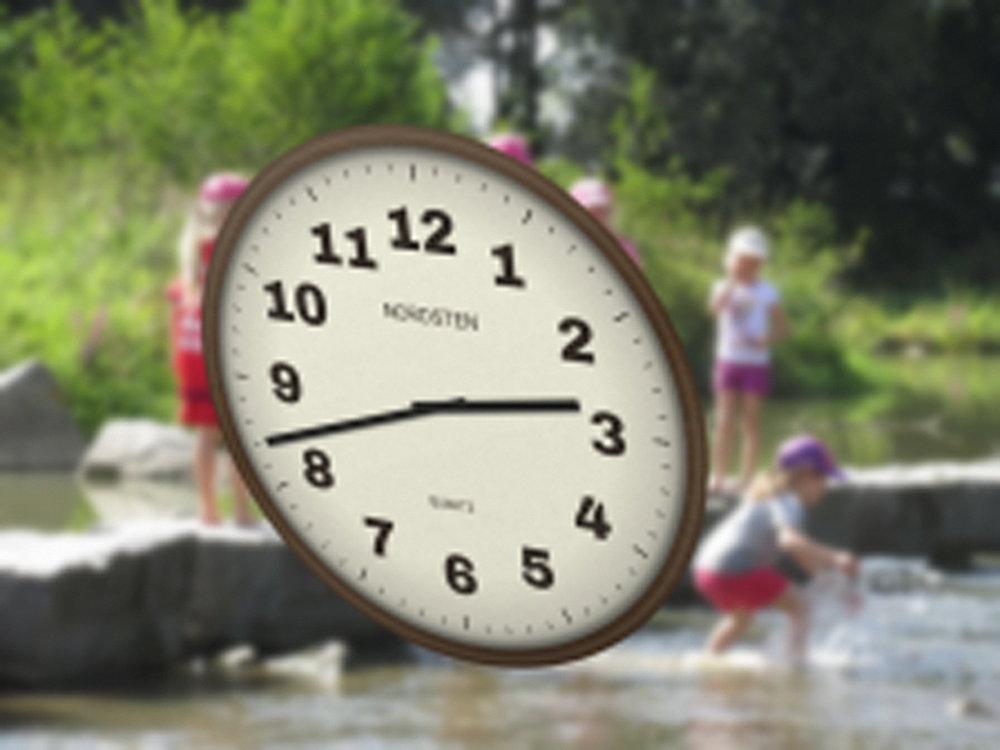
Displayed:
h=2 m=42
